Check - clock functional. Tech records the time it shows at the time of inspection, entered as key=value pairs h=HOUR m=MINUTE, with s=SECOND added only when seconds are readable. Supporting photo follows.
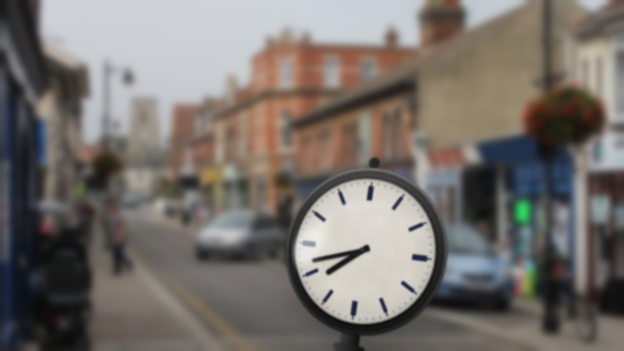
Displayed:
h=7 m=42
